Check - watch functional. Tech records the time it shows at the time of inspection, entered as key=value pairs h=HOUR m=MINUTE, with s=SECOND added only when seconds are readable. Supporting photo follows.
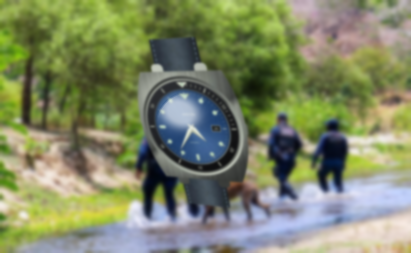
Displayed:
h=4 m=36
